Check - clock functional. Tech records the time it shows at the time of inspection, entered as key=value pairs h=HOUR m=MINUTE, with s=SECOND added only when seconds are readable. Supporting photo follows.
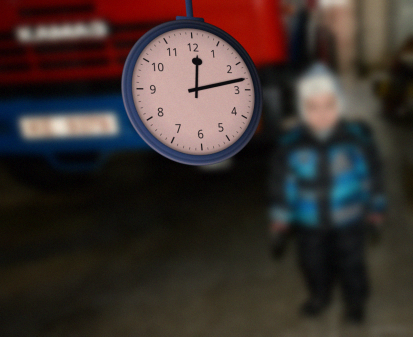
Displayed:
h=12 m=13
